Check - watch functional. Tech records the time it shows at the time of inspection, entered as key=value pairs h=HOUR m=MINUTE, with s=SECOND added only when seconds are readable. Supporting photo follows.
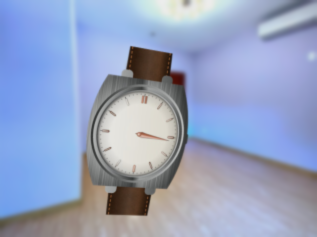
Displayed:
h=3 m=16
